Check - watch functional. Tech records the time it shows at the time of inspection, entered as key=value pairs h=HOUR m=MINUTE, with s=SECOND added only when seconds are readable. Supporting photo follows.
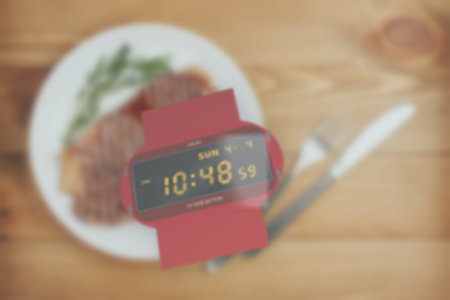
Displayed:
h=10 m=48
